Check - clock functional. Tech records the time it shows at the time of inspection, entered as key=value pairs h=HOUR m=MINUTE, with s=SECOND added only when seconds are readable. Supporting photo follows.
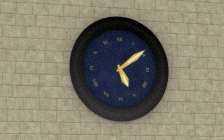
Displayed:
h=5 m=9
